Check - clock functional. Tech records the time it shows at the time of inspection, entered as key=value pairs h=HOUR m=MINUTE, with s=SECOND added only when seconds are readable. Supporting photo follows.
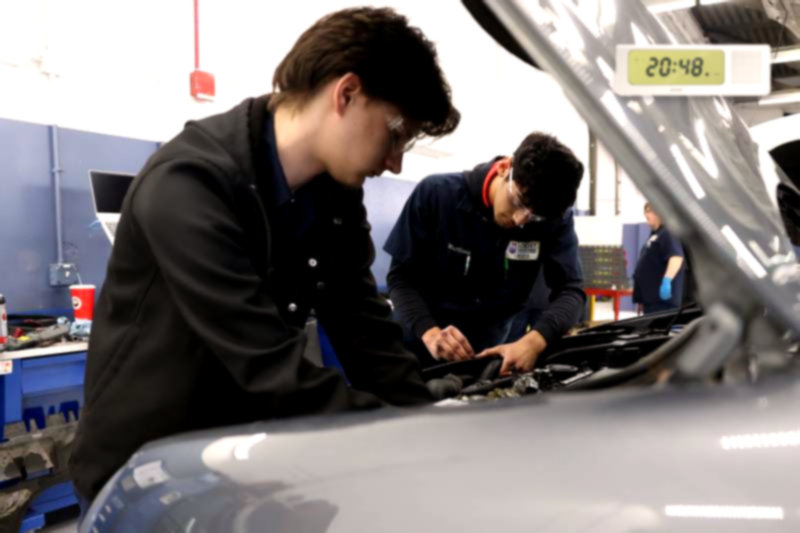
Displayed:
h=20 m=48
